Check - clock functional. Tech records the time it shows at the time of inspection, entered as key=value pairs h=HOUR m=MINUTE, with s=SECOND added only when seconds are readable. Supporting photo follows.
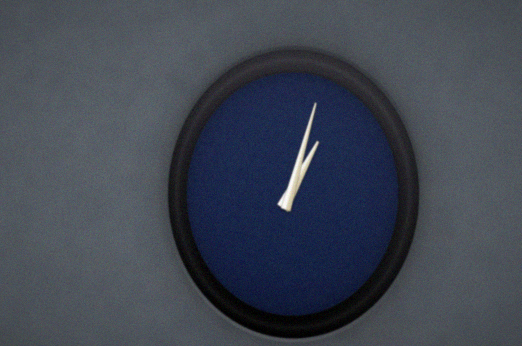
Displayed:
h=1 m=3
